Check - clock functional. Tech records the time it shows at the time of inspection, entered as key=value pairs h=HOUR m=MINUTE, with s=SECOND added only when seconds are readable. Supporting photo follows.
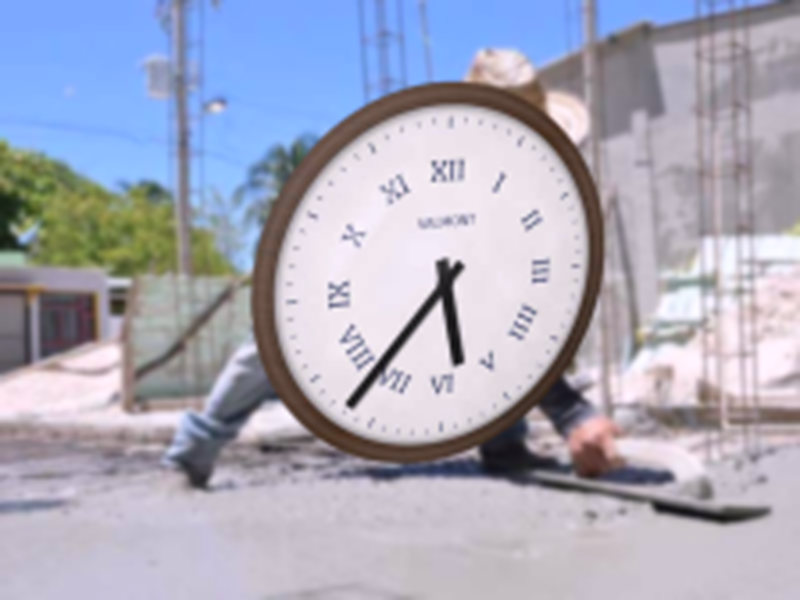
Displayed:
h=5 m=37
